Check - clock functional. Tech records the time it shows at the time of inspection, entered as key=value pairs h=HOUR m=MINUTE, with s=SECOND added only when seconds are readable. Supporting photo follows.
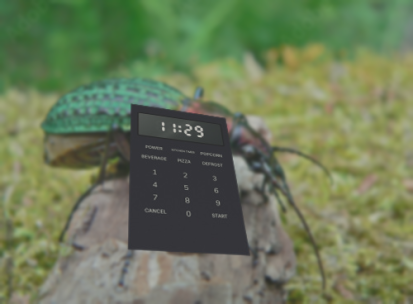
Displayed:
h=11 m=29
